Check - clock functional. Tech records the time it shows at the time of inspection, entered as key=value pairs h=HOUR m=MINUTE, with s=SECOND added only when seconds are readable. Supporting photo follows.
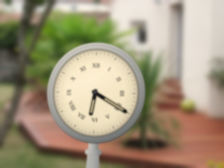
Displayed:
h=6 m=20
